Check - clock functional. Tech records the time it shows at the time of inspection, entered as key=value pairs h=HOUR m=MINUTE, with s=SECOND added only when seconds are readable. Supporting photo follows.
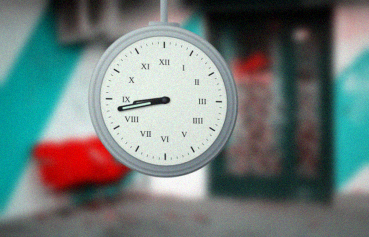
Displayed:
h=8 m=43
